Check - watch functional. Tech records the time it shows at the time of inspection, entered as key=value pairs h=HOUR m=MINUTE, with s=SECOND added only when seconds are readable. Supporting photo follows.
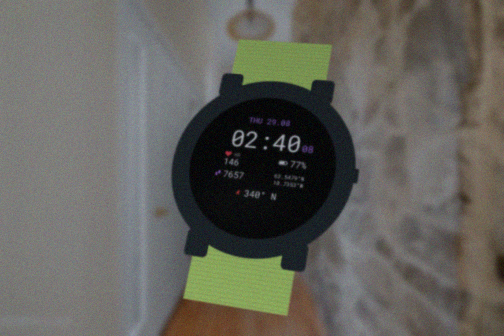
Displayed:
h=2 m=40 s=8
